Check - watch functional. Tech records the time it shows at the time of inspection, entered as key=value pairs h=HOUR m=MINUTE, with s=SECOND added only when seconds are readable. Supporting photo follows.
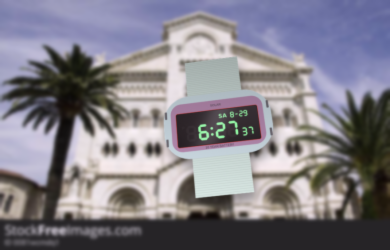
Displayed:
h=6 m=27
